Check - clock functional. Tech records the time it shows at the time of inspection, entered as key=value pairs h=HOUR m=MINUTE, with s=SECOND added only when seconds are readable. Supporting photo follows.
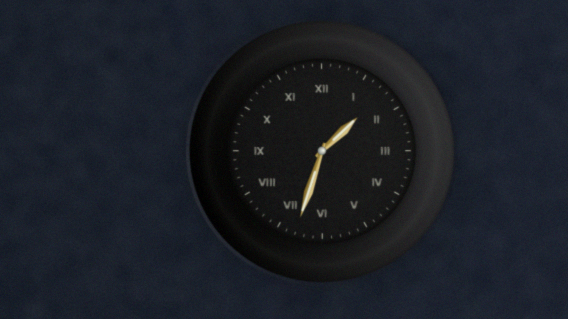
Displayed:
h=1 m=33
